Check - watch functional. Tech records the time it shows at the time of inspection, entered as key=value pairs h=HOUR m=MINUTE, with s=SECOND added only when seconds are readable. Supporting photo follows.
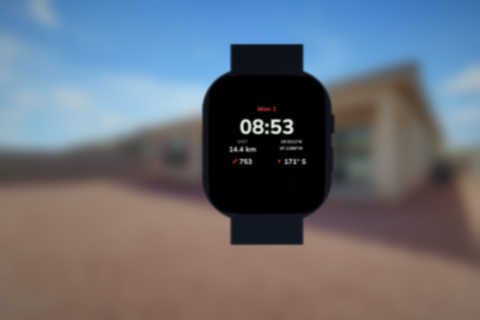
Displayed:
h=8 m=53
